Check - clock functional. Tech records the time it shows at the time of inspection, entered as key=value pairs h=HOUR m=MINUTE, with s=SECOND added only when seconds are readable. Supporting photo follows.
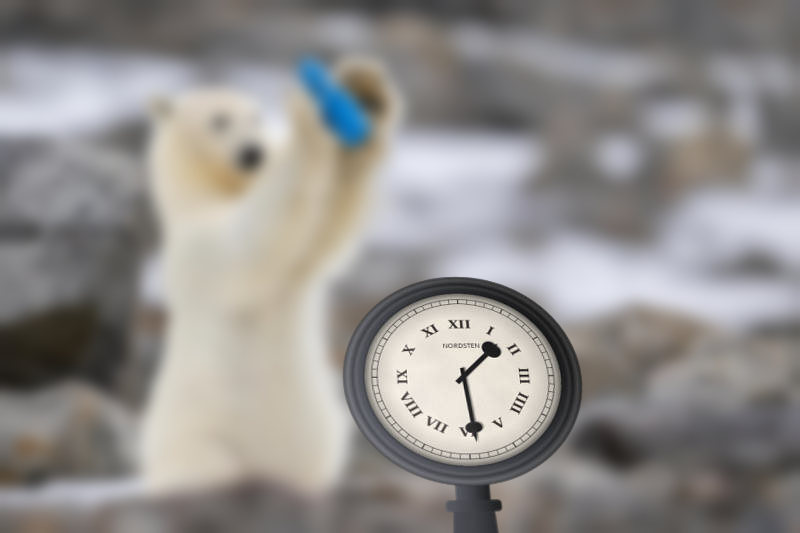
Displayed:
h=1 m=29
